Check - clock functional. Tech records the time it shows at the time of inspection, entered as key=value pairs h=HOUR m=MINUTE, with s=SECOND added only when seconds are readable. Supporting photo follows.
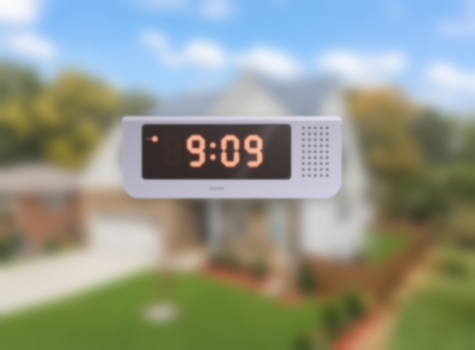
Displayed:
h=9 m=9
